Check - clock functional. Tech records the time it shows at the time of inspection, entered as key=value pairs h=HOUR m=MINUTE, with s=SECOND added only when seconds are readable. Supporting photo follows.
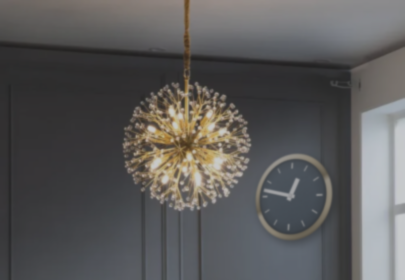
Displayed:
h=12 m=47
